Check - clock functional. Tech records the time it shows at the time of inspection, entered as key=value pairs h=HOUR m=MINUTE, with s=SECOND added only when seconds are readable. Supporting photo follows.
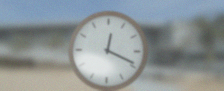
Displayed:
h=12 m=19
